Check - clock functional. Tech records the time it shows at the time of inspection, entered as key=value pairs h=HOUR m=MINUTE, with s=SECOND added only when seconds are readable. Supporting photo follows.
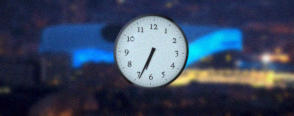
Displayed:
h=6 m=34
